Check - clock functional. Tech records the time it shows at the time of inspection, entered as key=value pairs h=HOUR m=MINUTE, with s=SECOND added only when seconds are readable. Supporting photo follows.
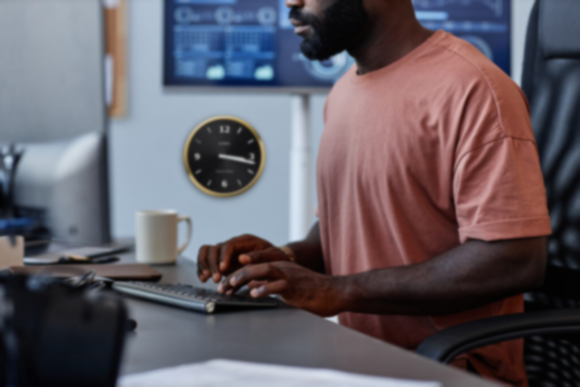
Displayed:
h=3 m=17
